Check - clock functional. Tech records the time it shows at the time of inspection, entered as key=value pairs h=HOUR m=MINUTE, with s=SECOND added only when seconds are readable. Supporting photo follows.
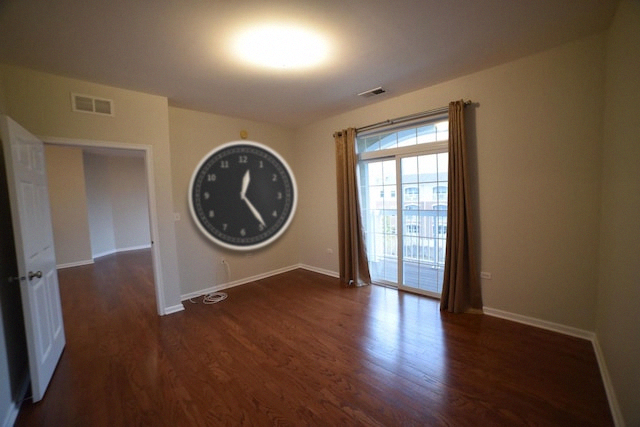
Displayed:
h=12 m=24
